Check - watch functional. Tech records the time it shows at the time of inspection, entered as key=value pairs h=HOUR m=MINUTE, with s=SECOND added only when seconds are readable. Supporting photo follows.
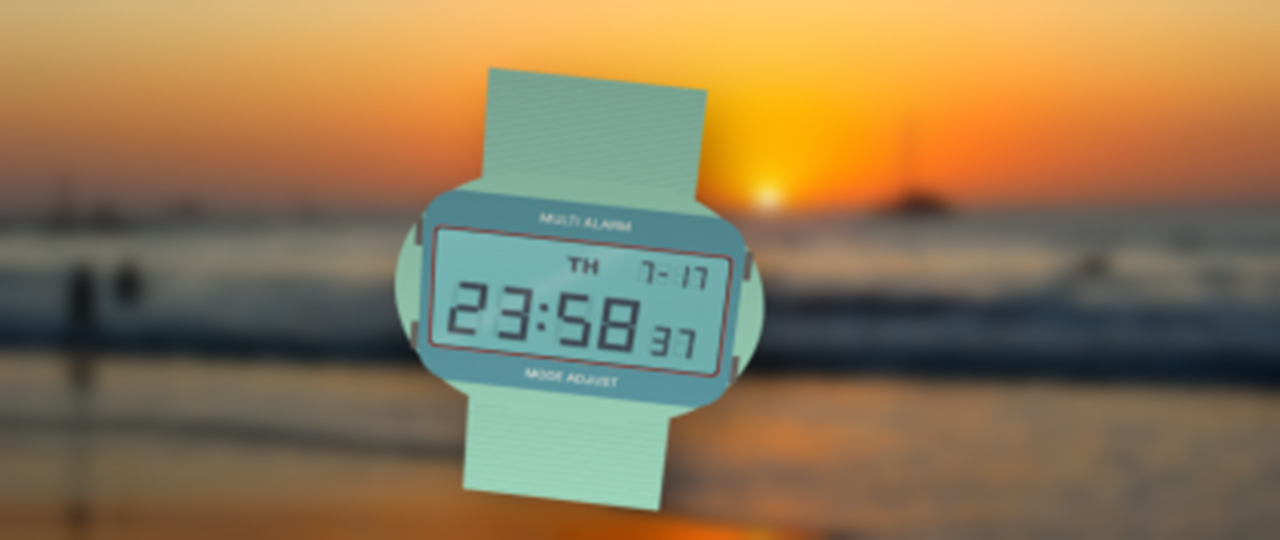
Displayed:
h=23 m=58 s=37
